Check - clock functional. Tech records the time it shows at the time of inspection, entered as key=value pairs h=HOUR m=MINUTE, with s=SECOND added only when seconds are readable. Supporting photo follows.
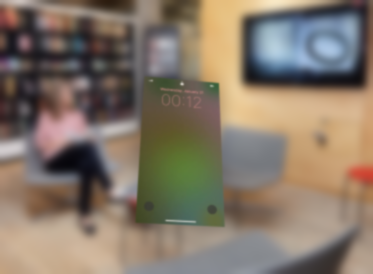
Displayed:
h=0 m=12
